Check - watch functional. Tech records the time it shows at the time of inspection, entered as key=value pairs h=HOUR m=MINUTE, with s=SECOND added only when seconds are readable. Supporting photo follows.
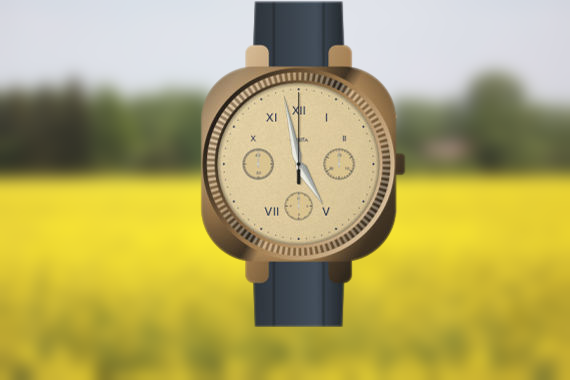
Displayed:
h=4 m=58
